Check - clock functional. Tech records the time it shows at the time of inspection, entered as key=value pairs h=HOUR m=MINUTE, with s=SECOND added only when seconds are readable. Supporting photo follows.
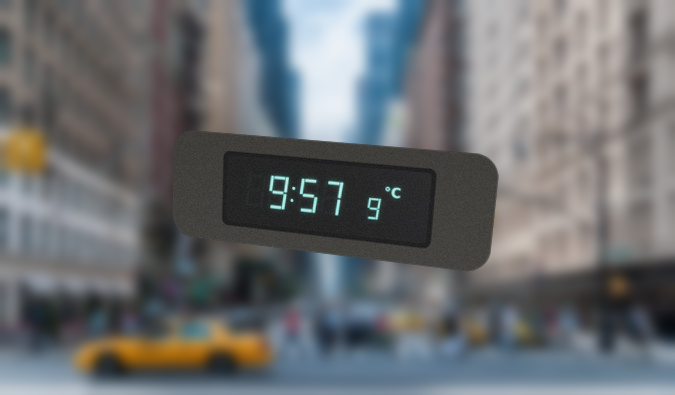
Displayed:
h=9 m=57
